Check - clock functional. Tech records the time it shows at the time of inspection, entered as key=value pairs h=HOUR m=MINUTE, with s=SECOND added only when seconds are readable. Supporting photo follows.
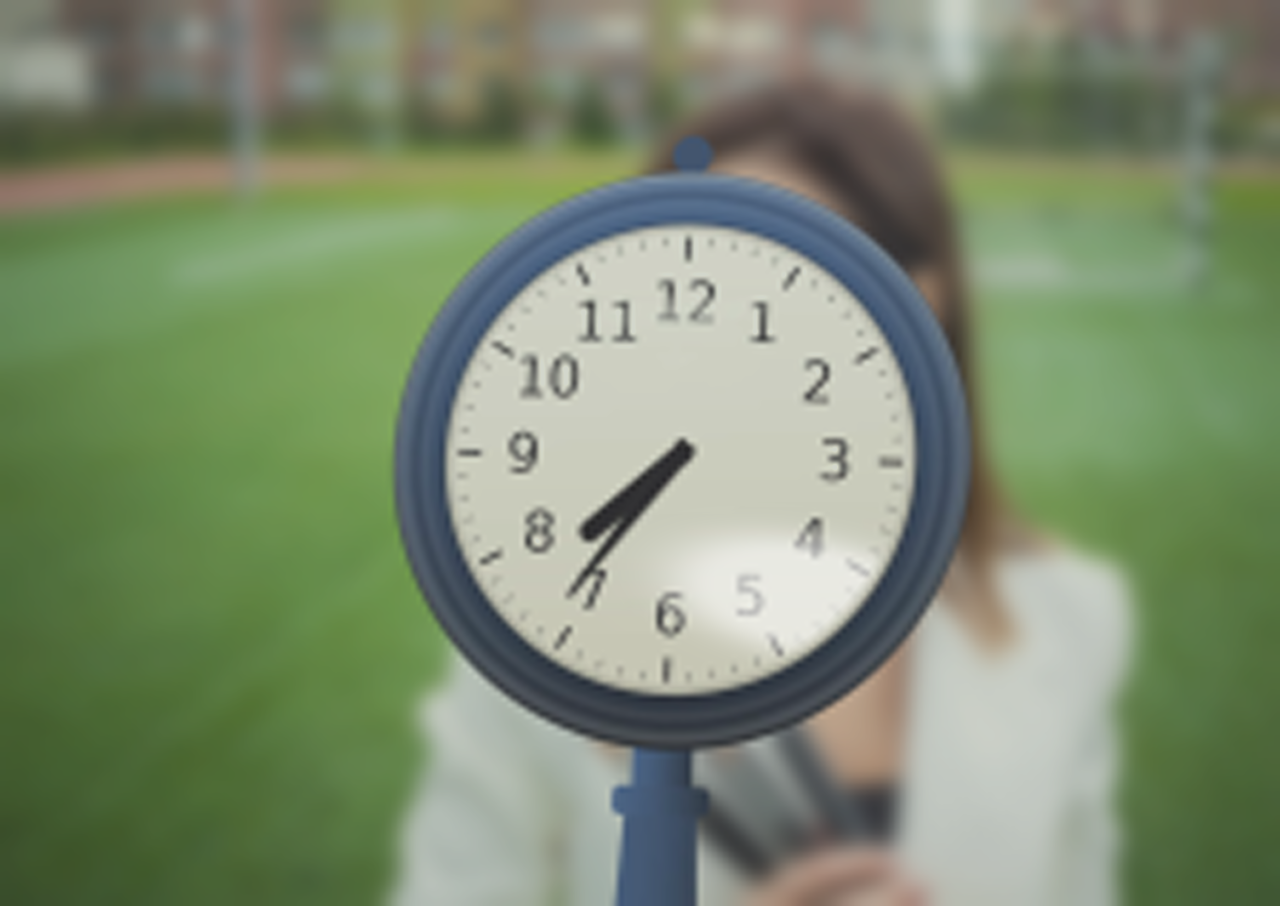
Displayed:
h=7 m=36
